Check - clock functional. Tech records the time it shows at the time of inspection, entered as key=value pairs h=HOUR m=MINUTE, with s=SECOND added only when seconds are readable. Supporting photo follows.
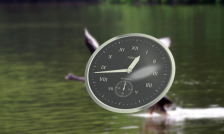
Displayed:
h=12 m=43
